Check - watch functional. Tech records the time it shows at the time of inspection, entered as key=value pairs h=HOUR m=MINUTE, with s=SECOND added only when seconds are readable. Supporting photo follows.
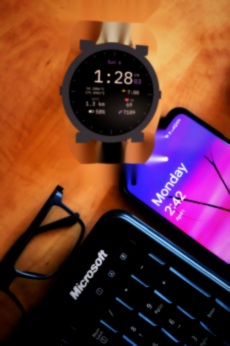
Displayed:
h=1 m=28
